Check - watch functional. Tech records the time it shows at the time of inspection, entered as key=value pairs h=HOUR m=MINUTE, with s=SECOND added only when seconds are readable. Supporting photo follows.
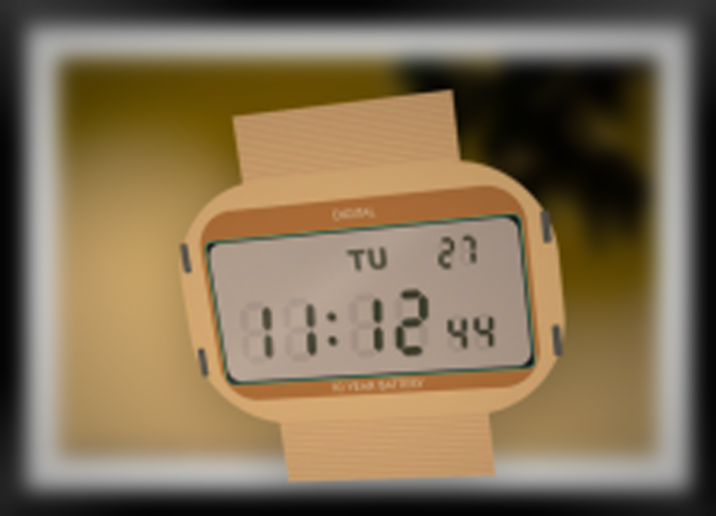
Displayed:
h=11 m=12 s=44
